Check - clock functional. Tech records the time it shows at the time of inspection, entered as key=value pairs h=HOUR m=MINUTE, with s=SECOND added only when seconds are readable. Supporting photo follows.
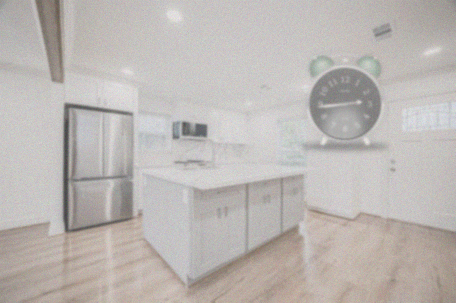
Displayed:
h=2 m=44
